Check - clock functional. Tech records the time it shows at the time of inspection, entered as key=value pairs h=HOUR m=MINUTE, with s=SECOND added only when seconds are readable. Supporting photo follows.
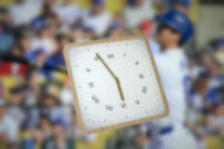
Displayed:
h=5 m=56
